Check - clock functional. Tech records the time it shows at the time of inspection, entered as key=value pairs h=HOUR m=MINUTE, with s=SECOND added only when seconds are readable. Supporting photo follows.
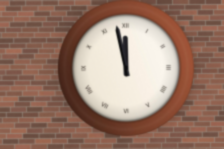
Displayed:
h=11 m=58
